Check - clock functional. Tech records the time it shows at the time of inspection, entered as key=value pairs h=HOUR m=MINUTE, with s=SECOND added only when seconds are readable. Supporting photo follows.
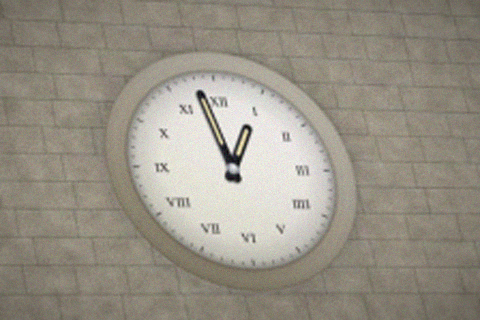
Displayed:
h=12 m=58
